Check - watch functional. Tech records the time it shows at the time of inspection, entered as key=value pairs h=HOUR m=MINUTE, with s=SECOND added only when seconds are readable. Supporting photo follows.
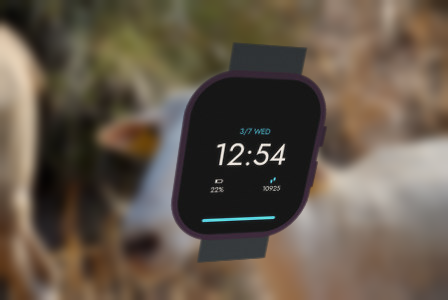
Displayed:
h=12 m=54
